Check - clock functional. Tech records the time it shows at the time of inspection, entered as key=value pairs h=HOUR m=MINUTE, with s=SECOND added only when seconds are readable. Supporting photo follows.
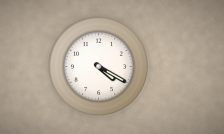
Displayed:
h=4 m=20
